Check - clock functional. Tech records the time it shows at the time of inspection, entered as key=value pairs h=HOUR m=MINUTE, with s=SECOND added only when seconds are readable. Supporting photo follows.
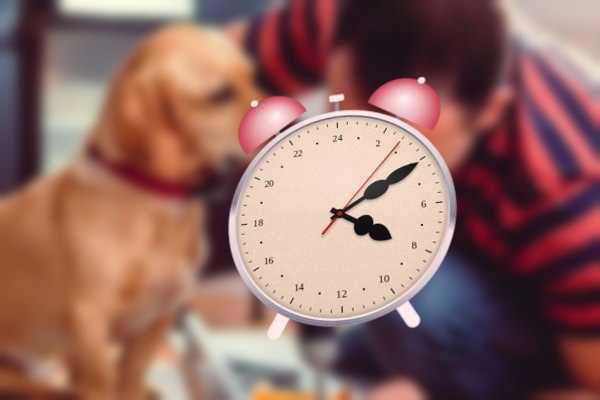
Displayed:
h=8 m=10 s=7
